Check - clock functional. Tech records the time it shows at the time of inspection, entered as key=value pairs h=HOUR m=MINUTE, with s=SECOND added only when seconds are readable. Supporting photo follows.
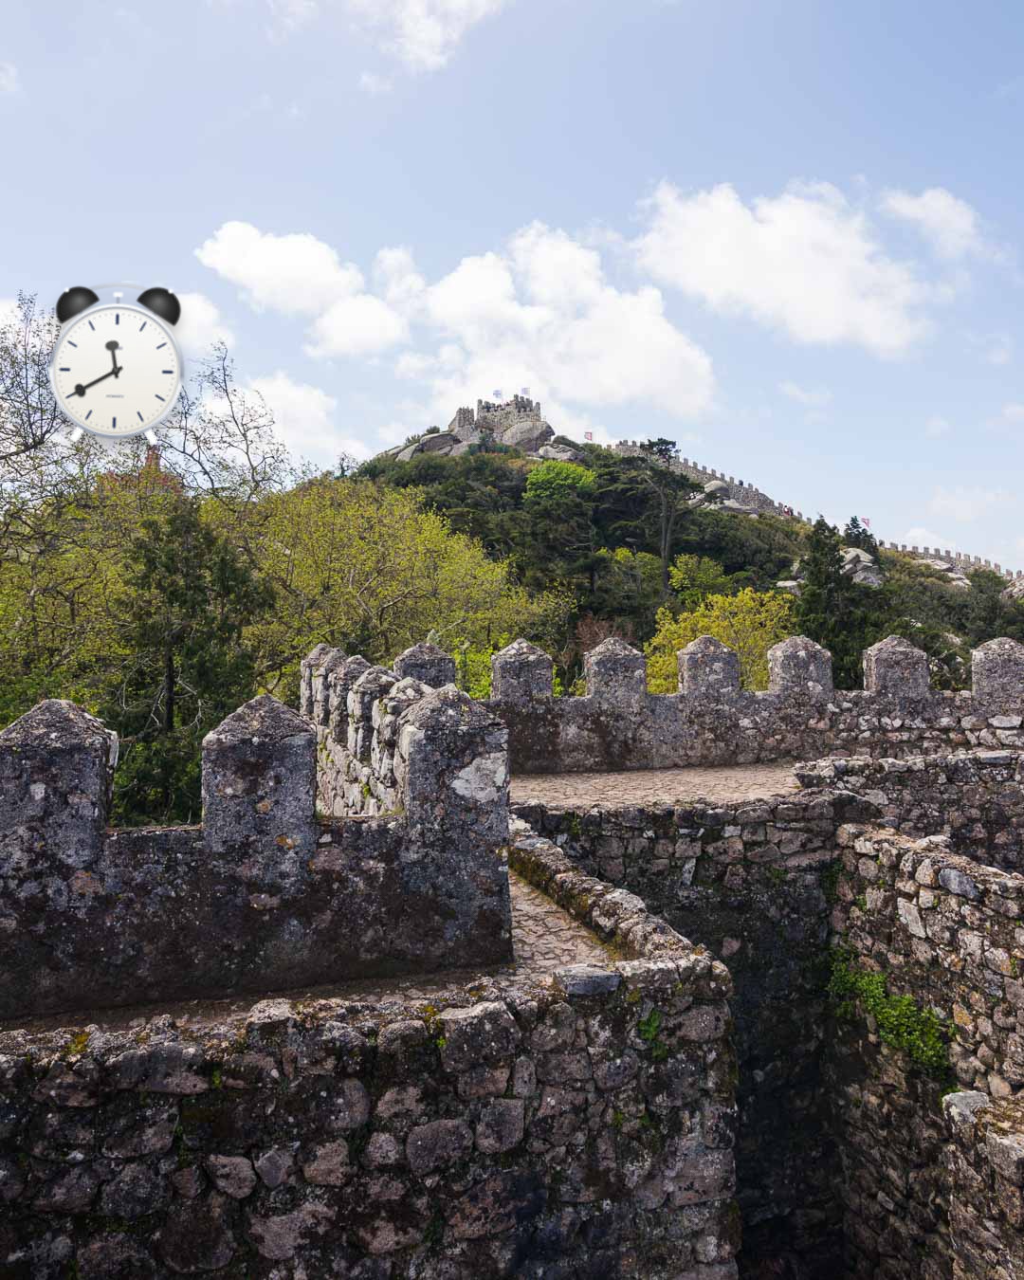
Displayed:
h=11 m=40
